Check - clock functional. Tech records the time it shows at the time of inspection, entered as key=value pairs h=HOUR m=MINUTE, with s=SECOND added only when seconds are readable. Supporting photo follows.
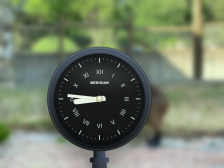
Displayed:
h=8 m=46
